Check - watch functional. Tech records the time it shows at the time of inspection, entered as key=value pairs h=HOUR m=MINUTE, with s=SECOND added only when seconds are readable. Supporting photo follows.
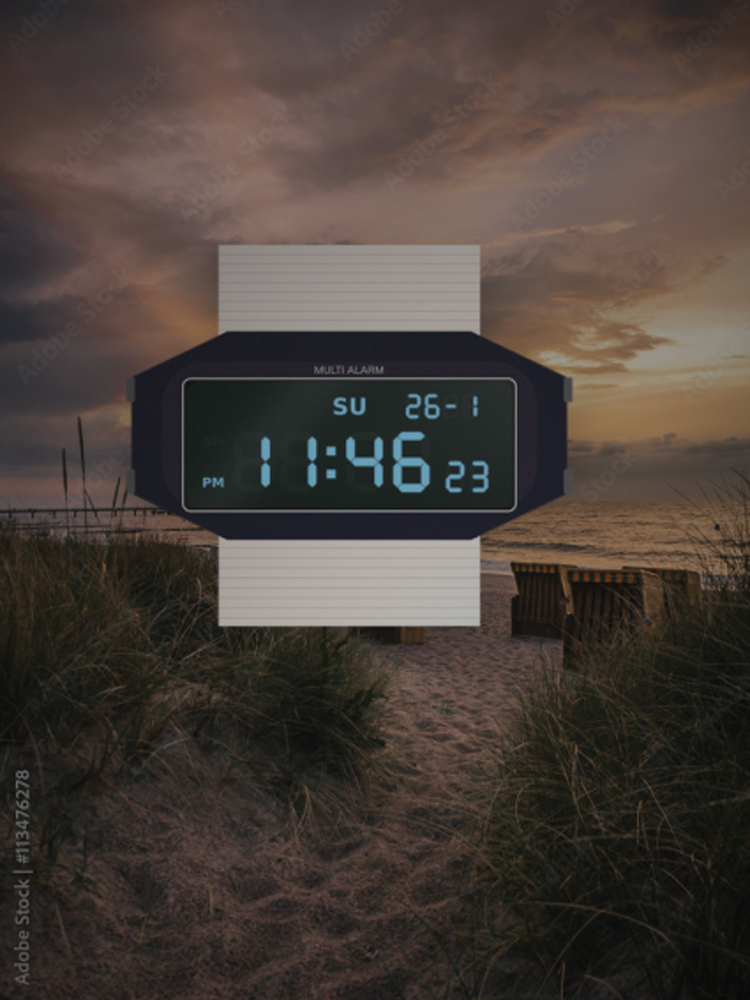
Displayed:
h=11 m=46 s=23
